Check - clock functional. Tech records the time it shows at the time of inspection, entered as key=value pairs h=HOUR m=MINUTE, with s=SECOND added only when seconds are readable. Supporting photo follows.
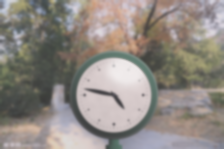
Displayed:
h=4 m=47
